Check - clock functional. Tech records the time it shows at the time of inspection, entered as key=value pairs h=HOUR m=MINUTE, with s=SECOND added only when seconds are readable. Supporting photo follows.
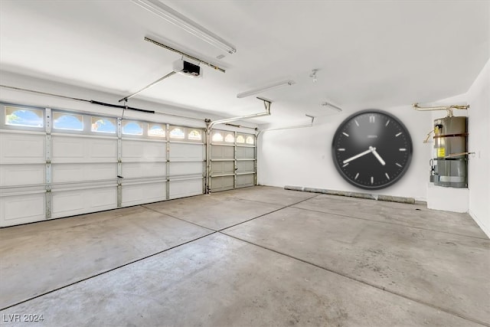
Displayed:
h=4 m=41
